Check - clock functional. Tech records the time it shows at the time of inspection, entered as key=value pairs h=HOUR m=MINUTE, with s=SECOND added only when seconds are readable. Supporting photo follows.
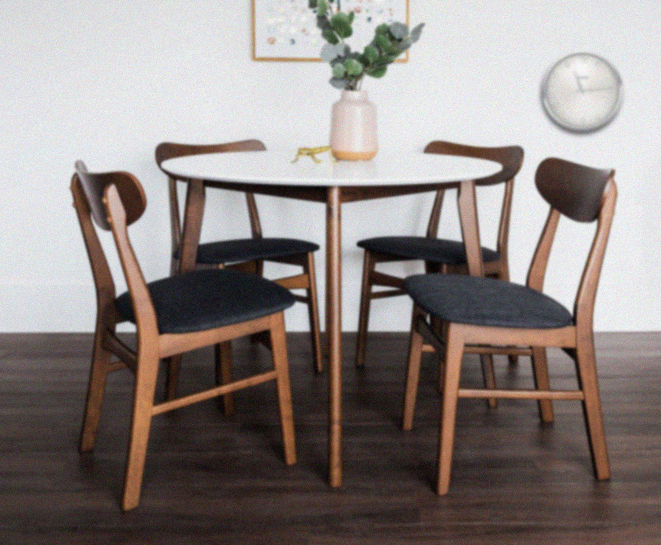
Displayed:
h=11 m=14
